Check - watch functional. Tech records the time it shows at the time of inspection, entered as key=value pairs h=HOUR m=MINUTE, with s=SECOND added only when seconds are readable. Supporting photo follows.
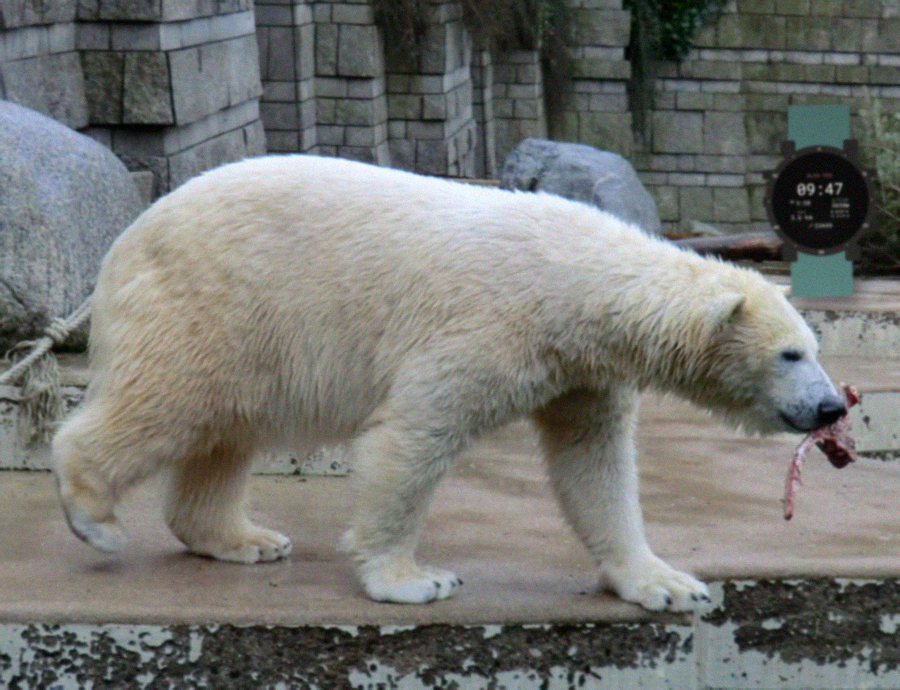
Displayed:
h=9 m=47
